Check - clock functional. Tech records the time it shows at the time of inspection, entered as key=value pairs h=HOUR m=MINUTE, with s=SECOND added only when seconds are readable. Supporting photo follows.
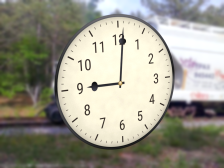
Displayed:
h=9 m=1
